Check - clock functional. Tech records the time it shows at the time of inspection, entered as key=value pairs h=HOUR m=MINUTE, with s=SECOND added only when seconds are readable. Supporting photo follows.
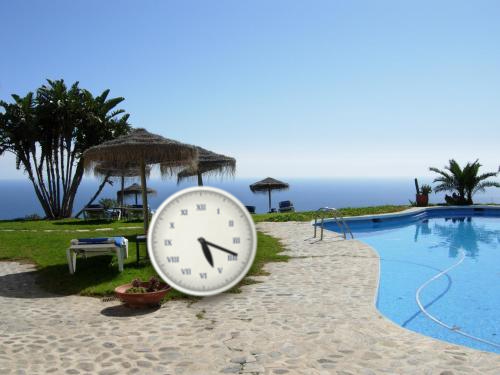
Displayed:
h=5 m=19
